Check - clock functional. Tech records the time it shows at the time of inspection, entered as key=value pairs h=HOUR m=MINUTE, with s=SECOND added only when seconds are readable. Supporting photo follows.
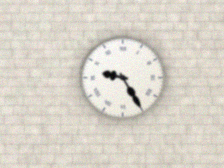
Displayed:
h=9 m=25
